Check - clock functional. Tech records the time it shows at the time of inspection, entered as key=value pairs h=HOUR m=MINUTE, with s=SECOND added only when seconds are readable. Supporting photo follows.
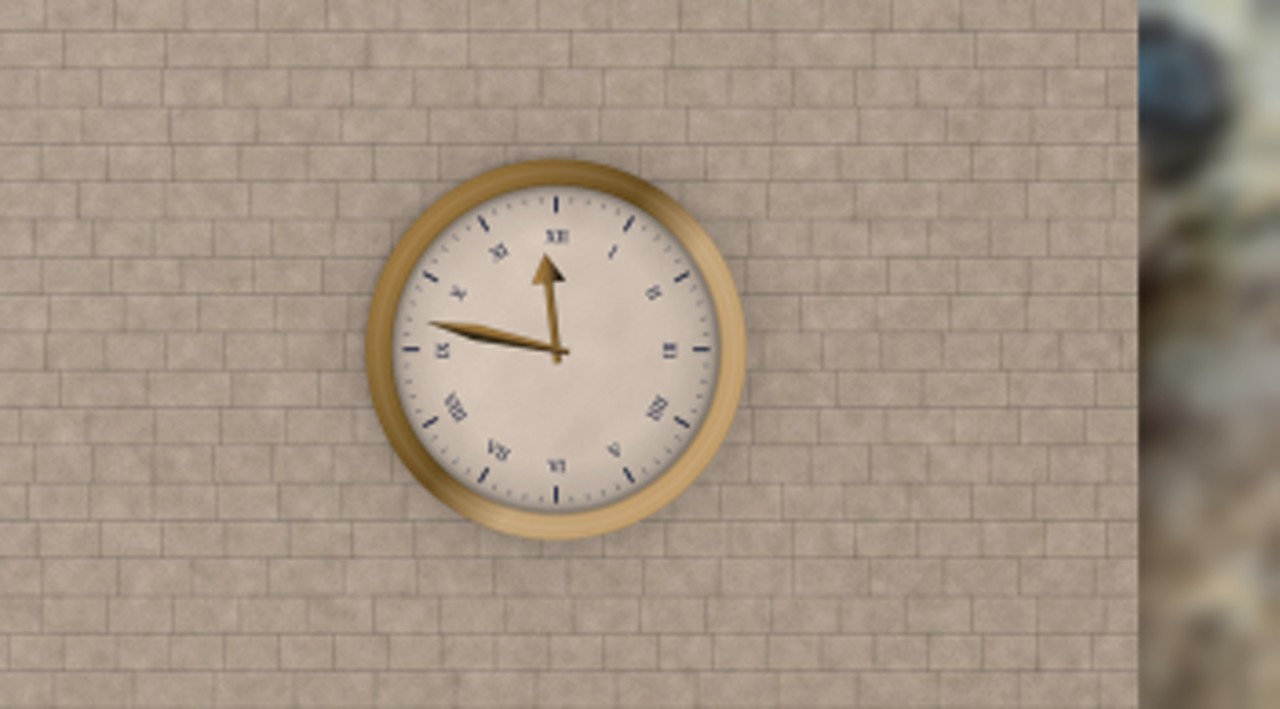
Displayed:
h=11 m=47
